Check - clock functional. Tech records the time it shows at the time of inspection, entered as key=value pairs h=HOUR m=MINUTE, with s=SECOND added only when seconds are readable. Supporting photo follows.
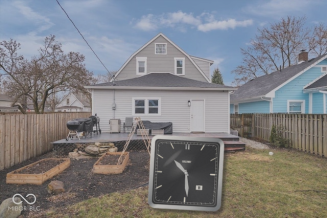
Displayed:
h=10 m=29
